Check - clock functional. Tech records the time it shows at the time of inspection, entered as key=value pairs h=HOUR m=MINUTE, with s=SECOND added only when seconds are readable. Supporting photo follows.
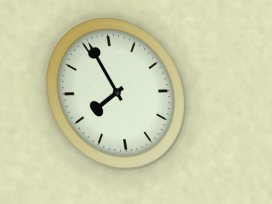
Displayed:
h=7 m=56
